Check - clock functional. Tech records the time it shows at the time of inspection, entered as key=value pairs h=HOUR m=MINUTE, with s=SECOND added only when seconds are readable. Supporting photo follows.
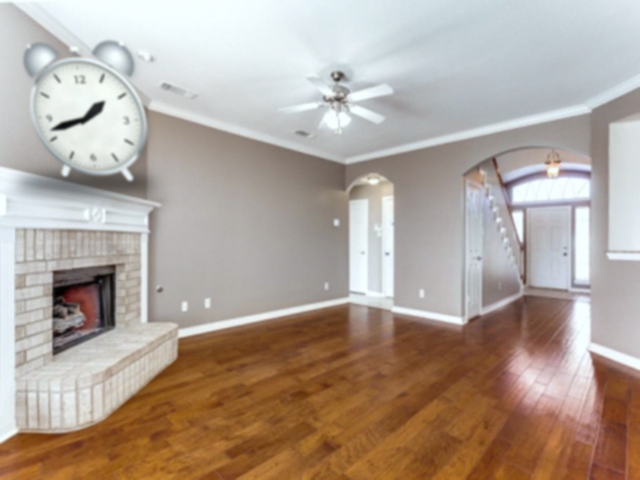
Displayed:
h=1 m=42
